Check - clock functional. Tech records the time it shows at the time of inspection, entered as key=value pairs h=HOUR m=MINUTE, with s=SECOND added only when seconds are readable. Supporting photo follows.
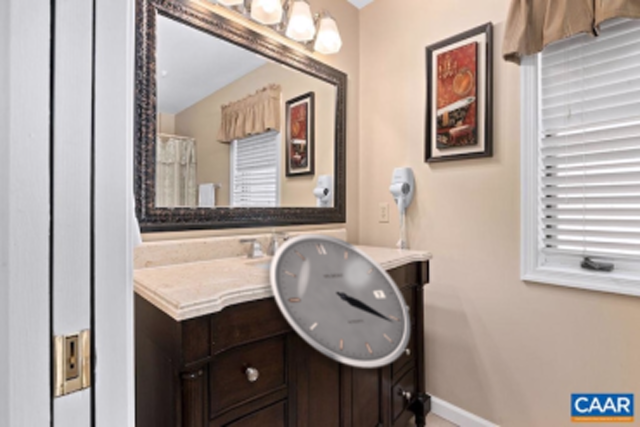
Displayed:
h=4 m=21
